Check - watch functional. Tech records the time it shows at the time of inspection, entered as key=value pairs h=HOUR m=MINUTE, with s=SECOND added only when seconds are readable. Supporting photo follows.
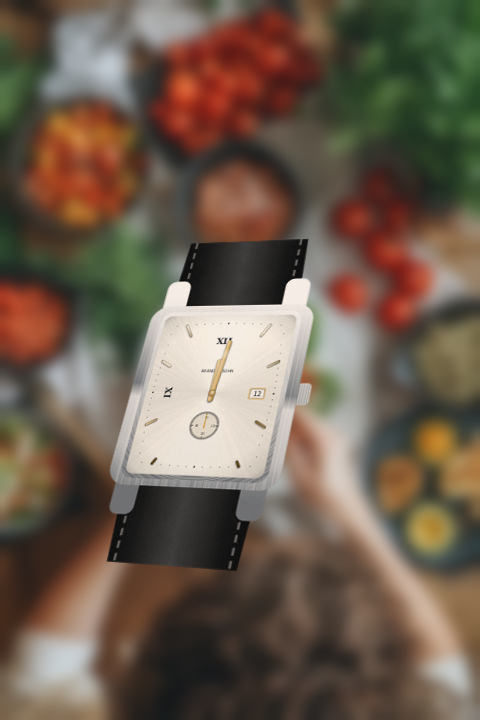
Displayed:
h=12 m=1
